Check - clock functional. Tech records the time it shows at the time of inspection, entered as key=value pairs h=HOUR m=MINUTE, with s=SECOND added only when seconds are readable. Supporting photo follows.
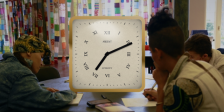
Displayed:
h=7 m=11
